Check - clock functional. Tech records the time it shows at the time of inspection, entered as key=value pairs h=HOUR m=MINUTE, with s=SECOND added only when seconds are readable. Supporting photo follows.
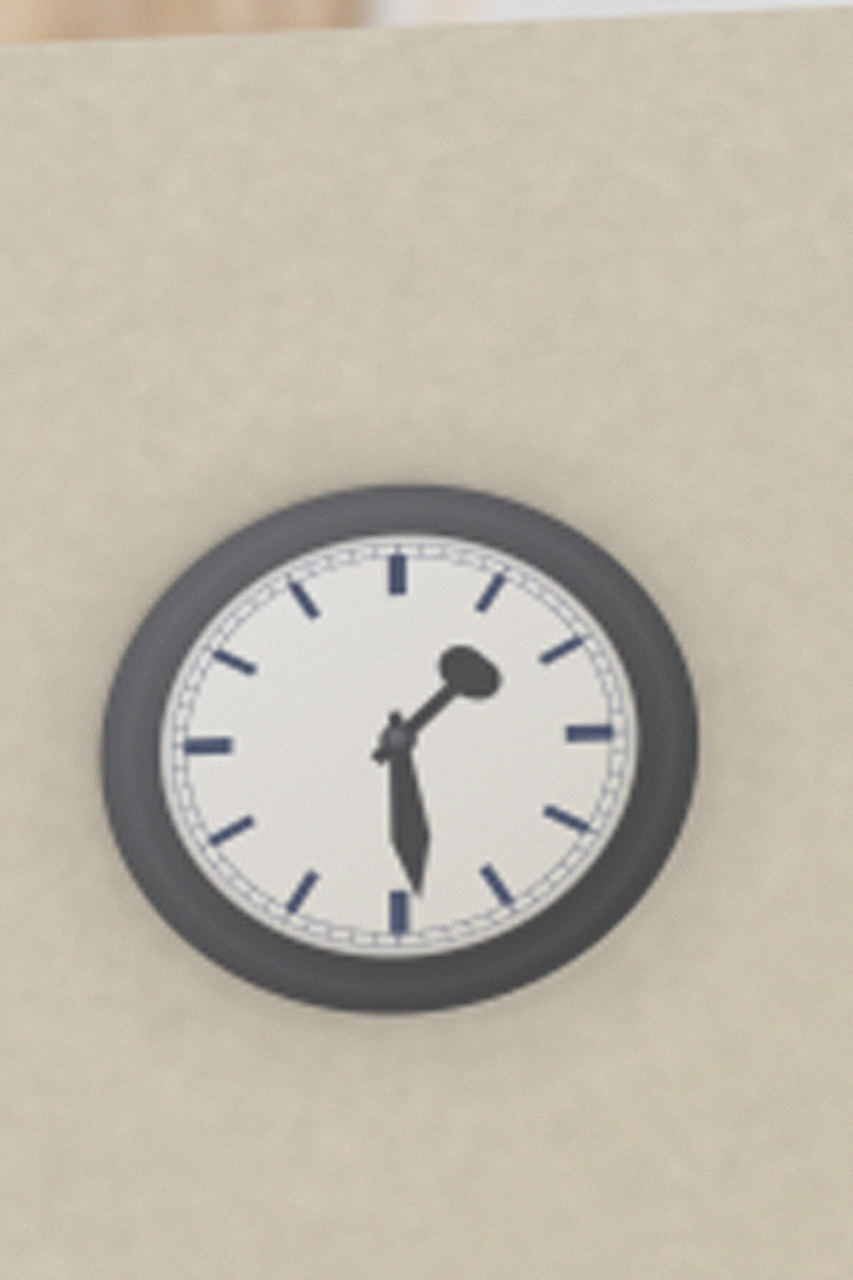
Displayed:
h=1 m=29
